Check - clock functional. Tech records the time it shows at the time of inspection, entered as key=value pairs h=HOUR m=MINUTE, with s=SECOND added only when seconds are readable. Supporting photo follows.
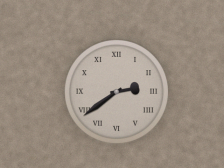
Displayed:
h=2 m=39
